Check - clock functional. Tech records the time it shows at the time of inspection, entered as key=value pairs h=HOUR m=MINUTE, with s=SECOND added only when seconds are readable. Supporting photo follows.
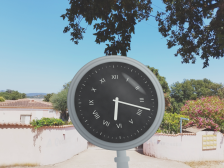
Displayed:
h=6 m=18
